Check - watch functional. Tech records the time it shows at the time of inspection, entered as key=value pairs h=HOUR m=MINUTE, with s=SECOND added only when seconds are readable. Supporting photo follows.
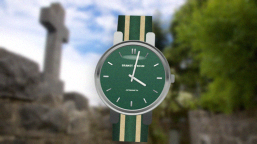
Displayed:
h=4 m=2
